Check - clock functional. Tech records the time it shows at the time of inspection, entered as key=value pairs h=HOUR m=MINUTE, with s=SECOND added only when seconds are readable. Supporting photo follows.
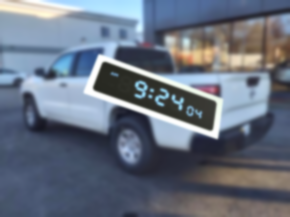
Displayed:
h=9 m=24
